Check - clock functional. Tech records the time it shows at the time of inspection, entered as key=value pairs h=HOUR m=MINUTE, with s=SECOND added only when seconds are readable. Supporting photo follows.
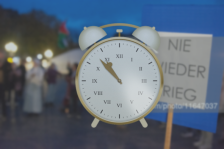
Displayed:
h=10 m=53
